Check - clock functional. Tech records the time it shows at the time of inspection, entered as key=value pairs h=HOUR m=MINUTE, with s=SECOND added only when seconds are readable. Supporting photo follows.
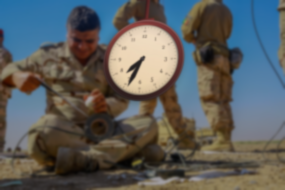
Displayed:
h=7 m=34
